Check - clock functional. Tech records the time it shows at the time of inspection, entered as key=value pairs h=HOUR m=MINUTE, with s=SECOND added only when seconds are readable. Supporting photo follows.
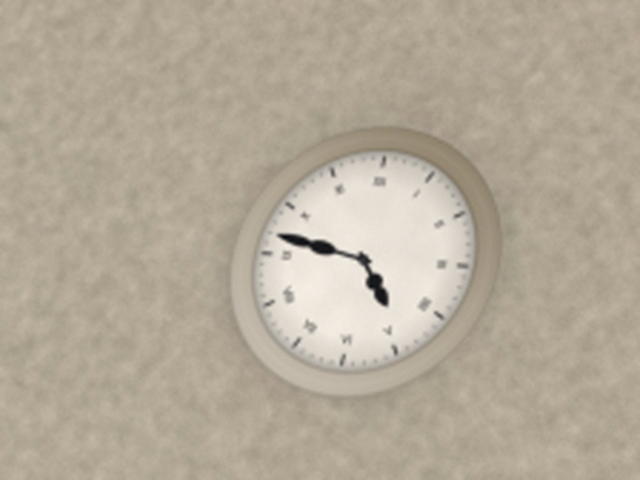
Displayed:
h=4 m=47
